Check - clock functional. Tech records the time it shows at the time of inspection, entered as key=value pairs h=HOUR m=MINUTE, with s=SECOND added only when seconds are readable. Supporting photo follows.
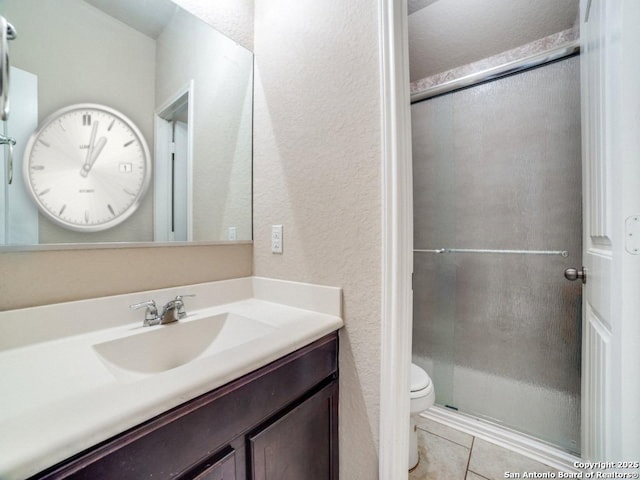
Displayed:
h=1 m=2
